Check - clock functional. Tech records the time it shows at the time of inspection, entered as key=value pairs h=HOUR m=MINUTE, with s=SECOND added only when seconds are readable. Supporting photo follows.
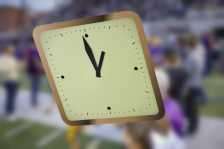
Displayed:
h=12 m=59
